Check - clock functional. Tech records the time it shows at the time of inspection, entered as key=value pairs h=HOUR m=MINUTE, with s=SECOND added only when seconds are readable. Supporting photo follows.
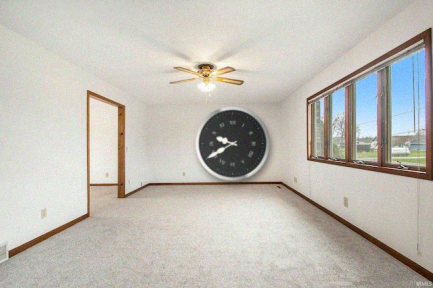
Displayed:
h=9 m=40
